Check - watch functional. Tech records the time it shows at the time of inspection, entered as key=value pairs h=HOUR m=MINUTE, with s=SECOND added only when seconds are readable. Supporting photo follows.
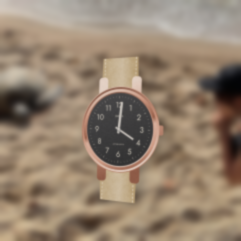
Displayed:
h=4 m=1
